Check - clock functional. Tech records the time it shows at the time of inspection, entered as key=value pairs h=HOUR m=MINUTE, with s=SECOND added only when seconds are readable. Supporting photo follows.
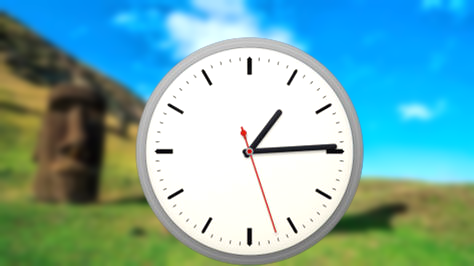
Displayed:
h=1 m=14 s=27
